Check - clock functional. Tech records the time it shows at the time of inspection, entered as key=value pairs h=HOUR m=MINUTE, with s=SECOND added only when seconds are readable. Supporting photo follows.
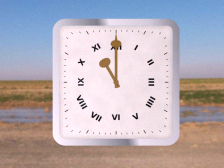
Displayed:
h=11 m=0
